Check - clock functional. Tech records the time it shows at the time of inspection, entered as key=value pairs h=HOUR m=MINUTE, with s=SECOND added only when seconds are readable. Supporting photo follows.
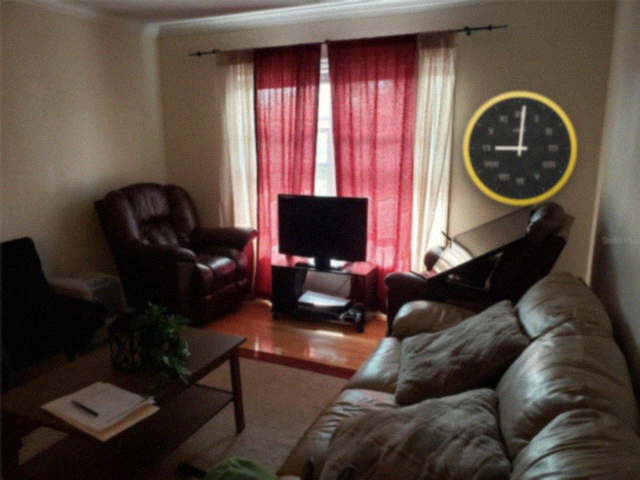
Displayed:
h=9 m=1
